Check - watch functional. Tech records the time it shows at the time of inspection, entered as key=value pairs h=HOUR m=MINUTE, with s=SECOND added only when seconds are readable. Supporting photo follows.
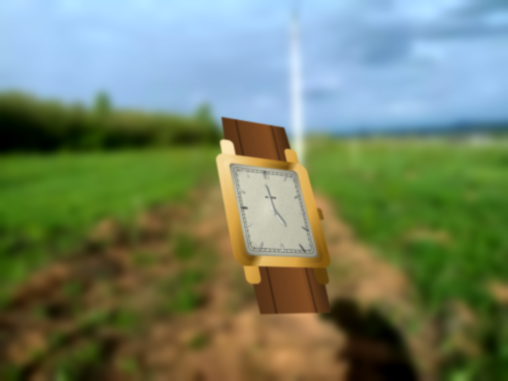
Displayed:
h=4 m=59
